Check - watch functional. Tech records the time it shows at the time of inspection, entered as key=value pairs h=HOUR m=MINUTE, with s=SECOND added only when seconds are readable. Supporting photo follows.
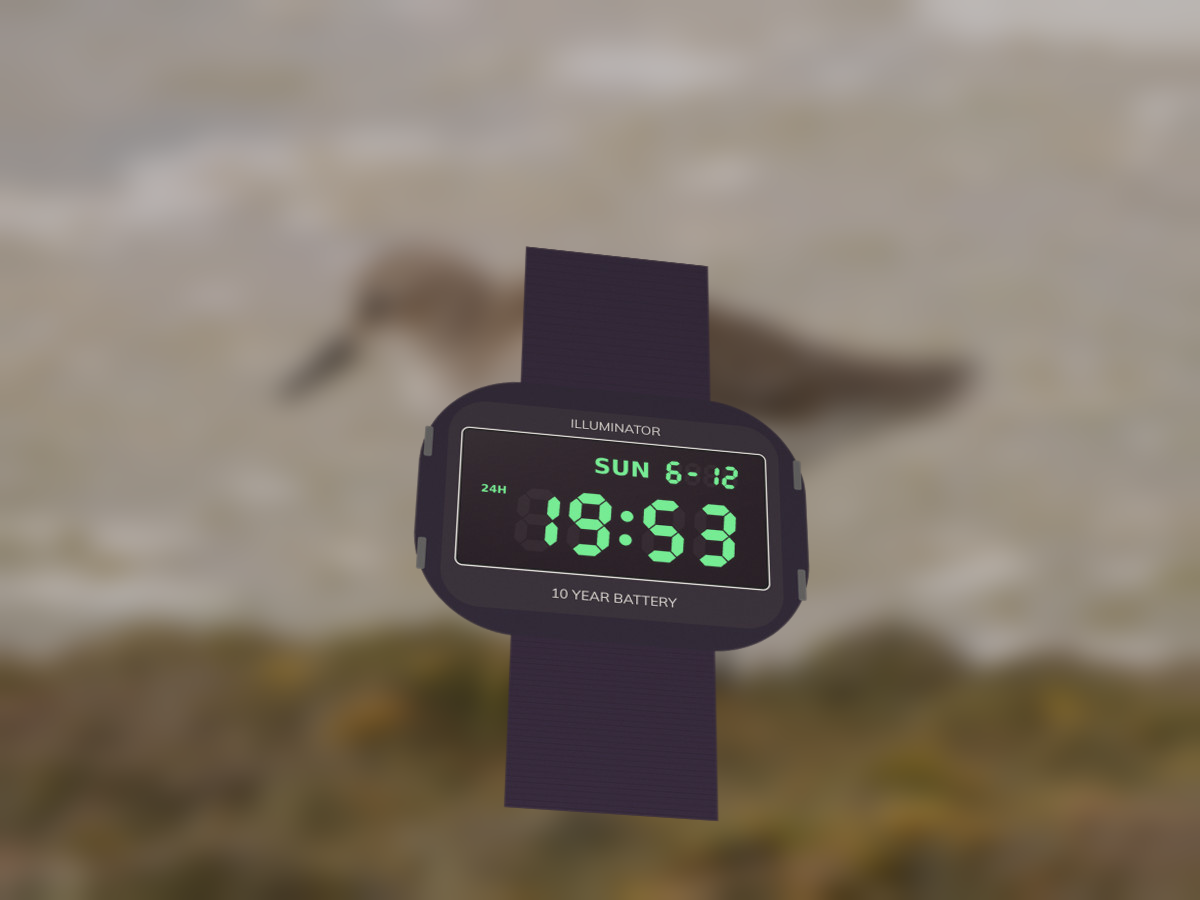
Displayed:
h=19 m=53
